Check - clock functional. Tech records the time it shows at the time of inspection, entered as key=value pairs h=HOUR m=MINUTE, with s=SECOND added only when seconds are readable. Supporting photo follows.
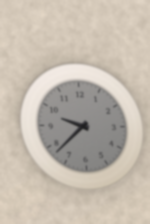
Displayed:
h=9 m=38
